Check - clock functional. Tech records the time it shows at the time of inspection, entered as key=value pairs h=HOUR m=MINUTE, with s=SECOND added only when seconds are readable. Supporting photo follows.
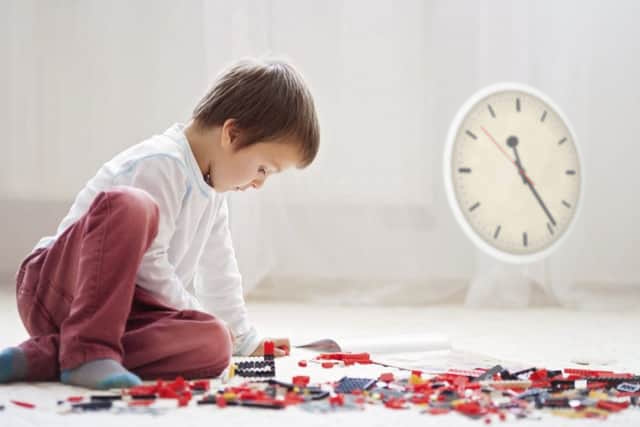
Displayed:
h=11 m=23 s=52
